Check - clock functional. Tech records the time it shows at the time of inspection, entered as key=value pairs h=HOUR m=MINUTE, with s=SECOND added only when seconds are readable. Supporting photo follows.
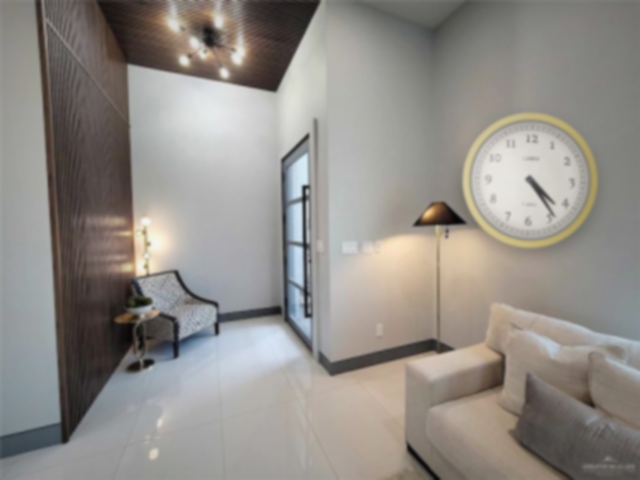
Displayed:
h=4 m=24
